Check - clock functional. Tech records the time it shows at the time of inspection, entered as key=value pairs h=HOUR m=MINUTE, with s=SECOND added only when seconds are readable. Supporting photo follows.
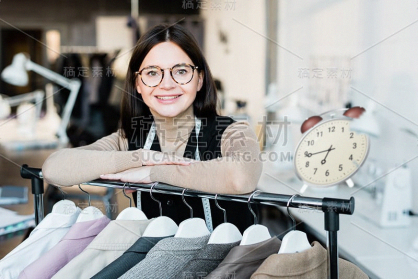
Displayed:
h=6 m=44
